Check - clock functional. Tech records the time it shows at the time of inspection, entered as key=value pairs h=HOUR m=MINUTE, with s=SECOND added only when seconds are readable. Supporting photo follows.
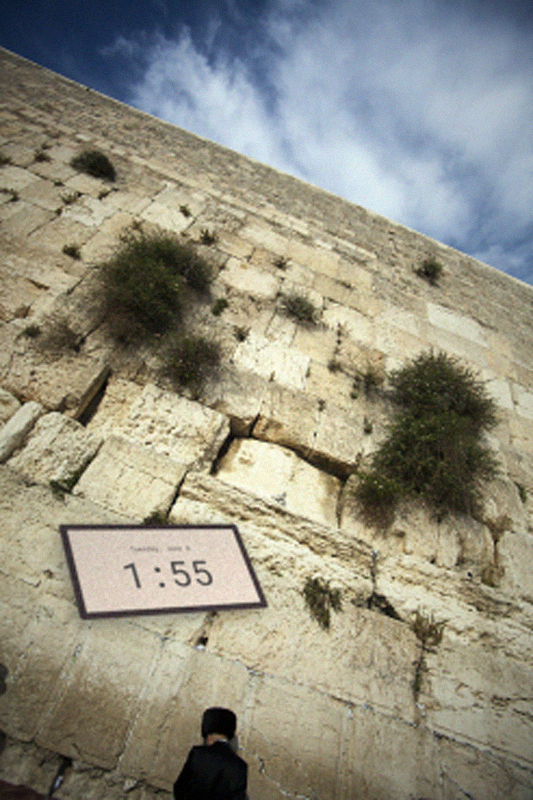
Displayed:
h=1 m=55
